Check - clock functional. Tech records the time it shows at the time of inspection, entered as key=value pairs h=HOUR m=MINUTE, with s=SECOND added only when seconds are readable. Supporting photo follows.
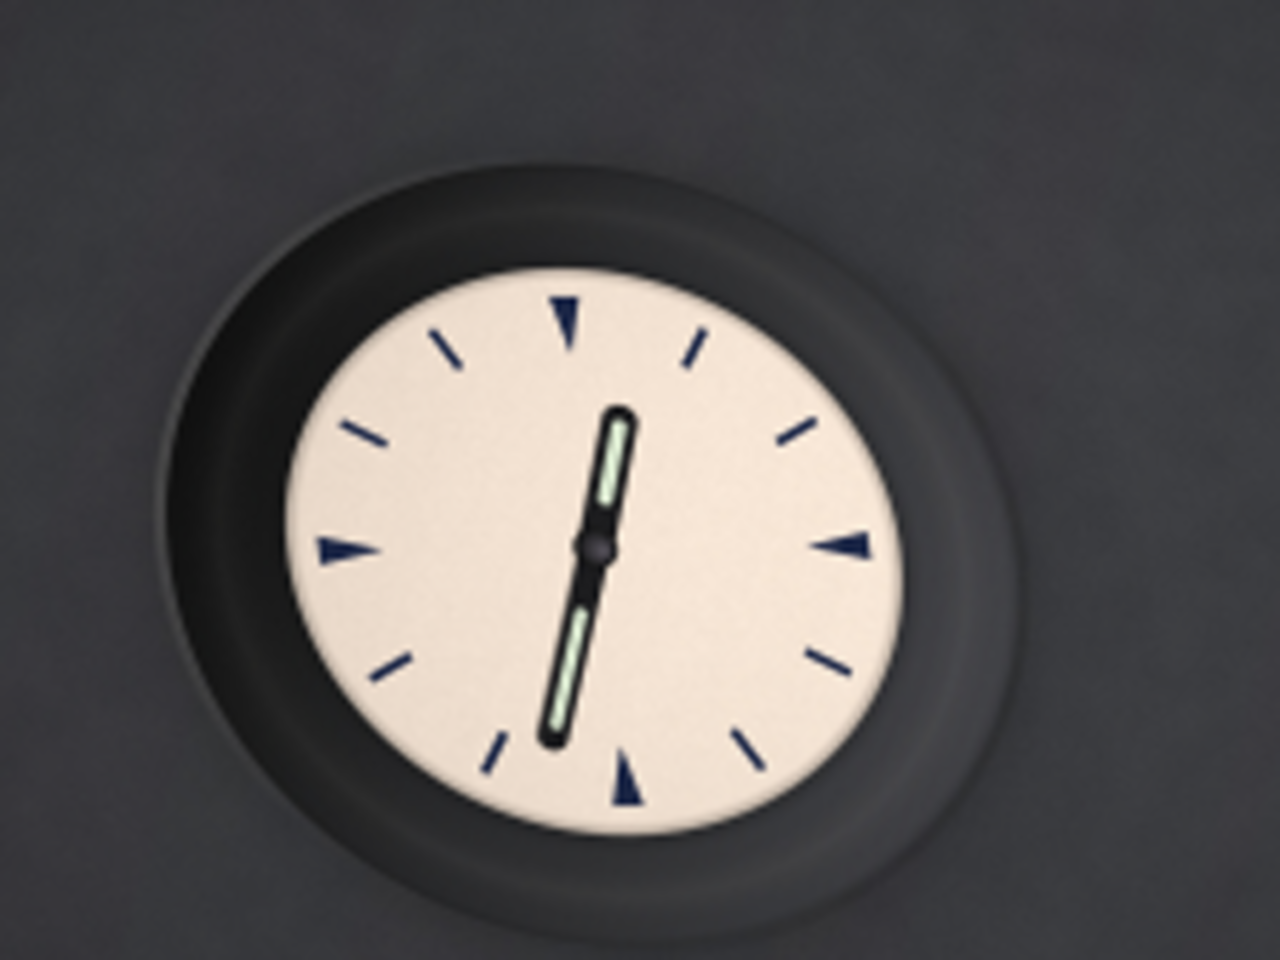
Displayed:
h=12 m=33
